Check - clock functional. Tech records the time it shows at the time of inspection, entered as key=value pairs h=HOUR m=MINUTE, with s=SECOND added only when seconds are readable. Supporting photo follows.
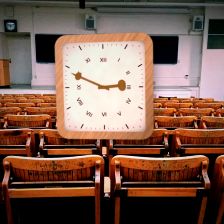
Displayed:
h=2 m=49
